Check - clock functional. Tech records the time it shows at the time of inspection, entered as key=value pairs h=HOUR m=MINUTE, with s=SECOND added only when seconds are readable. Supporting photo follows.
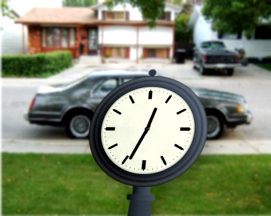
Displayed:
h=12 m=34
